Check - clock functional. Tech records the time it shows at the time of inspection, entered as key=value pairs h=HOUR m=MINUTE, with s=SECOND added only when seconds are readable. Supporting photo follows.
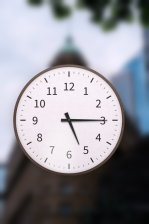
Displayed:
h=5 m=15
